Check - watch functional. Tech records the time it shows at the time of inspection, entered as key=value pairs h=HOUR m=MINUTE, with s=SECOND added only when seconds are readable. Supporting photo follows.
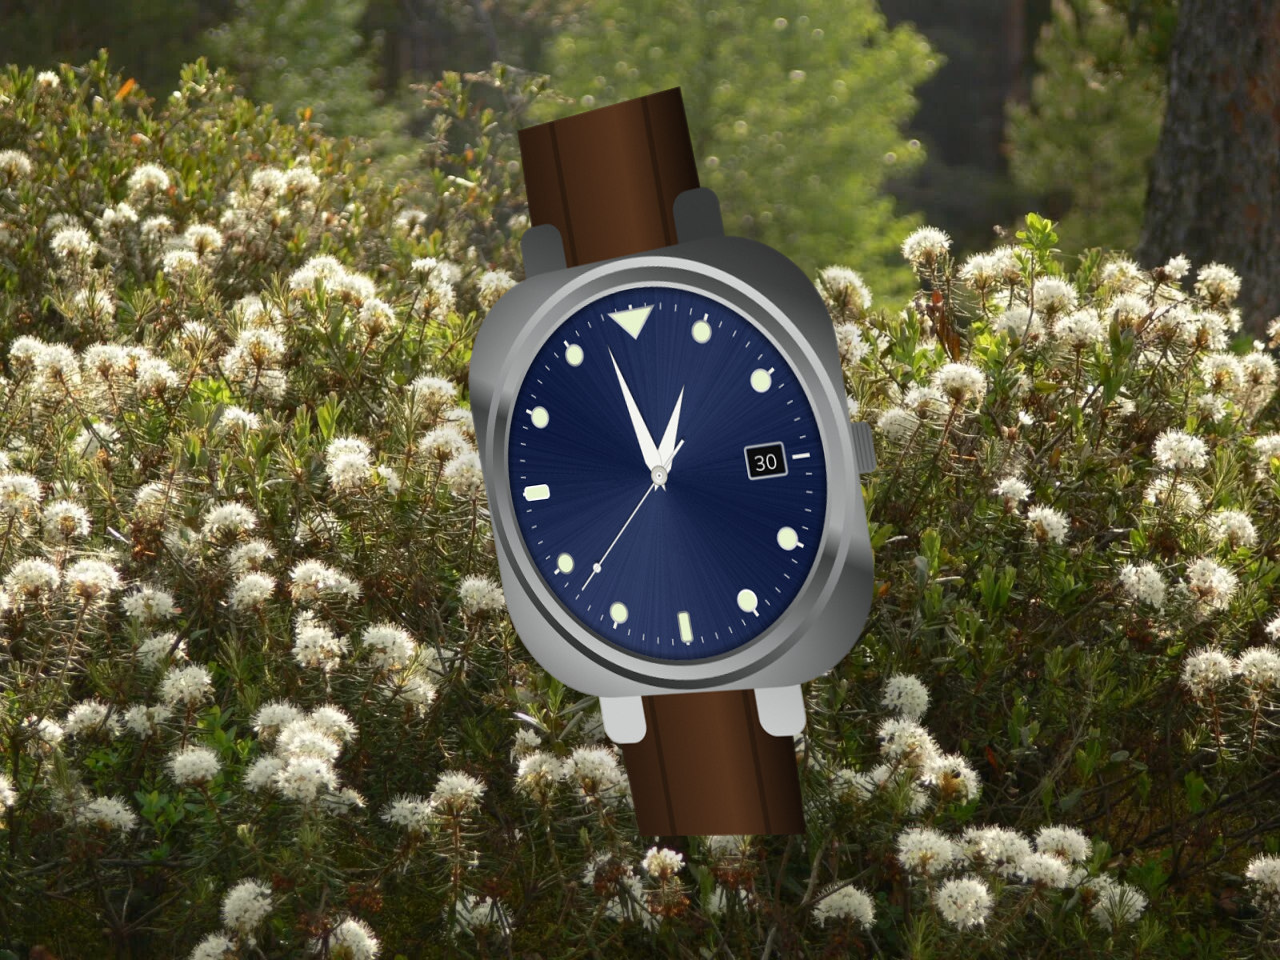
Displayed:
h=12 m=57 s=38
